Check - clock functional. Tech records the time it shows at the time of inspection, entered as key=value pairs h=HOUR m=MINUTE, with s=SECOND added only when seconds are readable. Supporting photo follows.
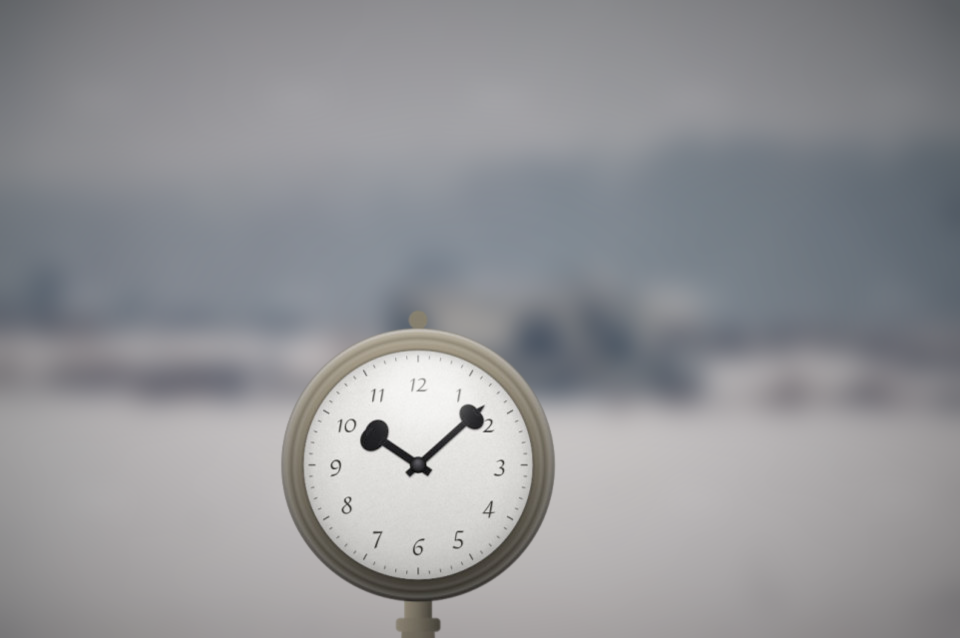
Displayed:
h=10 m=8
